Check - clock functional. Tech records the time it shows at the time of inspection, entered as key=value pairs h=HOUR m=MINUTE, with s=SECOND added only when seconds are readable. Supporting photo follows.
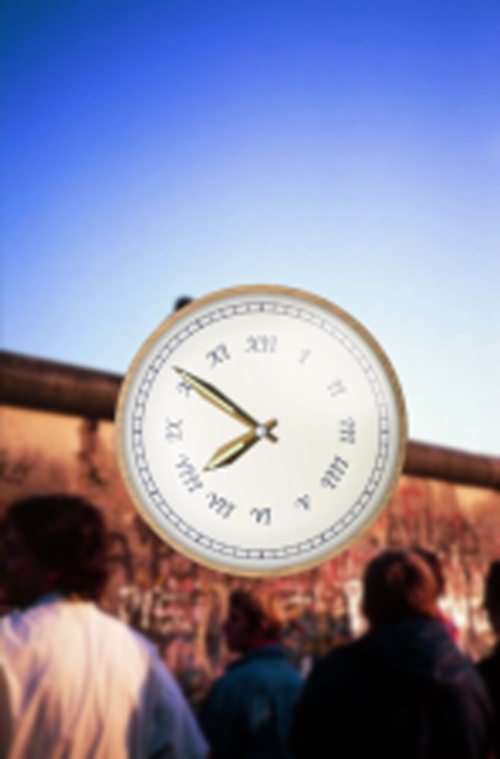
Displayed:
h=7 m=51
